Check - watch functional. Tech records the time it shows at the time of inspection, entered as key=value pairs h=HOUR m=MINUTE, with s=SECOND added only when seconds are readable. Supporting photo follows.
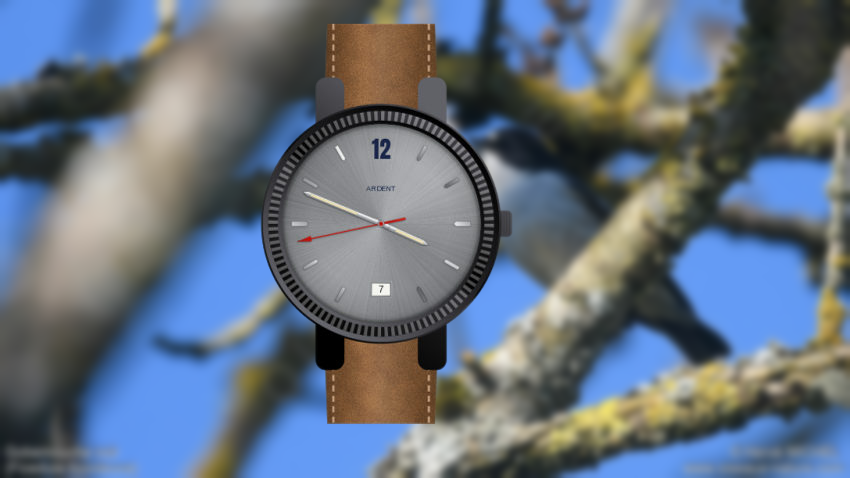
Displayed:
h=3 m=48 s=43
